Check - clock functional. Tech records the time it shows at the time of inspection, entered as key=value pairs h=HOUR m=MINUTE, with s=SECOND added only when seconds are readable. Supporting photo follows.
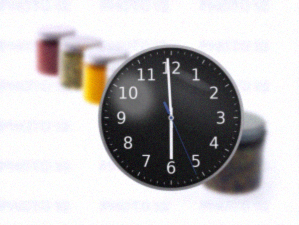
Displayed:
h=5 m=59 s=26
